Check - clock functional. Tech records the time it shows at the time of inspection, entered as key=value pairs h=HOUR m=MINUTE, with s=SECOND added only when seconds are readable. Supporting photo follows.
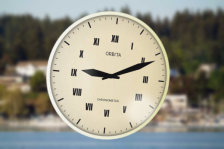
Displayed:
h=9 m=11
